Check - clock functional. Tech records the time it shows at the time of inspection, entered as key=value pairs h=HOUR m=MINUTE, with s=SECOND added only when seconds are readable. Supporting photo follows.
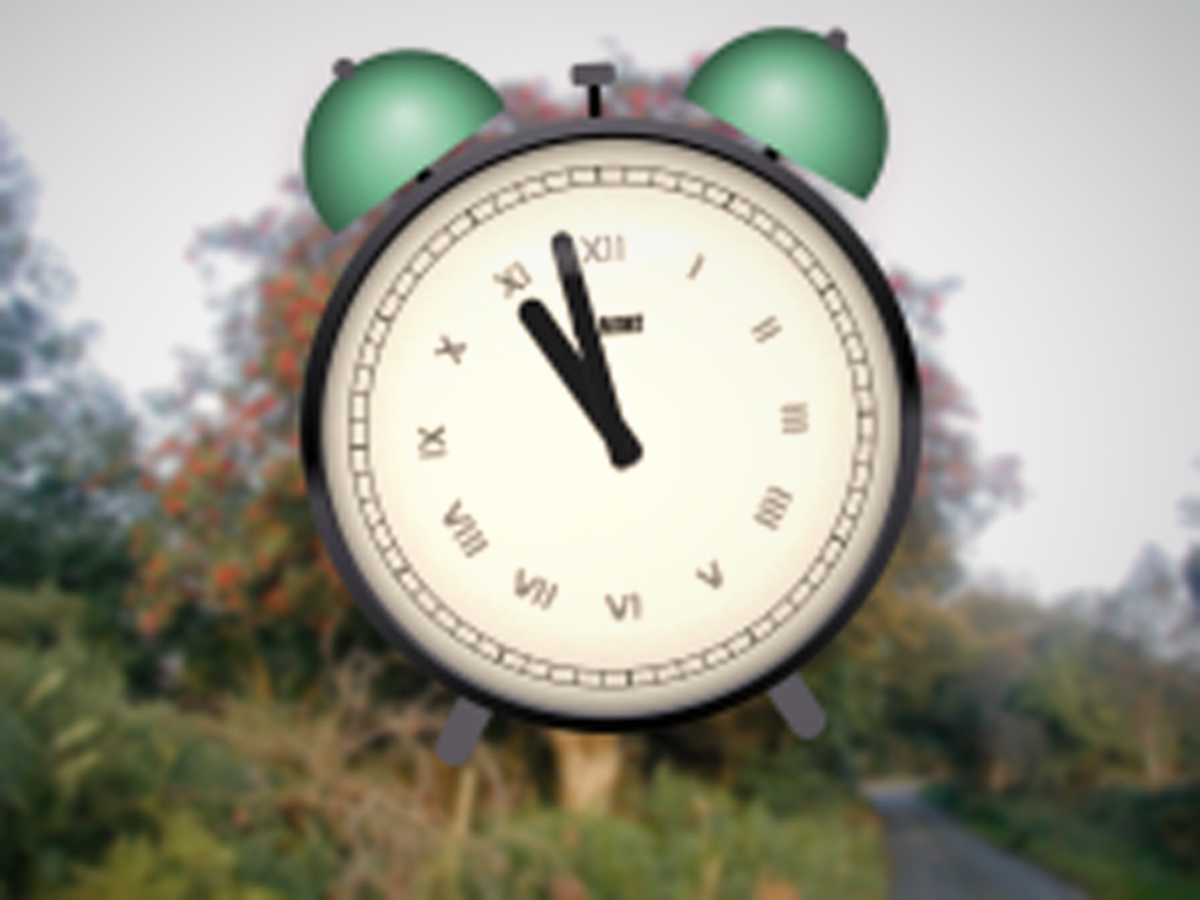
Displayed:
h=10 m=58
